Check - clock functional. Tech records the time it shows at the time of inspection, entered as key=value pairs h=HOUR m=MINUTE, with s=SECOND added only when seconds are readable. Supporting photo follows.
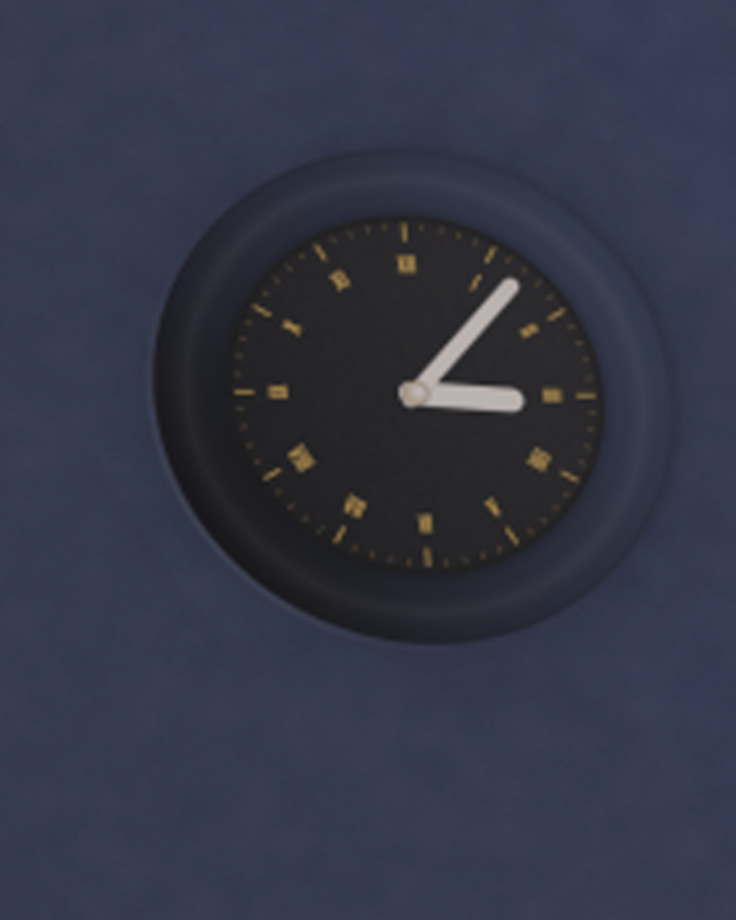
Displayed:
h=3 m=7
